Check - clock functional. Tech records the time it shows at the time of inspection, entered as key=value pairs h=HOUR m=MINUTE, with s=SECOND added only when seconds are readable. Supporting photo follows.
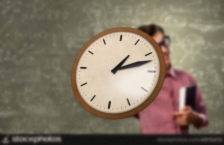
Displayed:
h=1 m=12
